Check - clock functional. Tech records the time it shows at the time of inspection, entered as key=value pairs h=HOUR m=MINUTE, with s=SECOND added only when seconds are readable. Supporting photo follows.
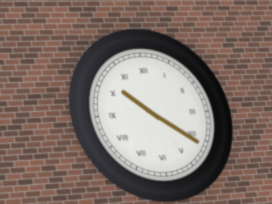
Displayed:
h=10 m=21
